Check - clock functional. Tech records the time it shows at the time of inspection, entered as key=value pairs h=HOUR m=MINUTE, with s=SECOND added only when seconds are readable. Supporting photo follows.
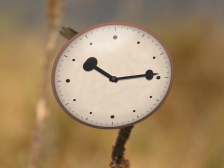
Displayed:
h=10 m=14
